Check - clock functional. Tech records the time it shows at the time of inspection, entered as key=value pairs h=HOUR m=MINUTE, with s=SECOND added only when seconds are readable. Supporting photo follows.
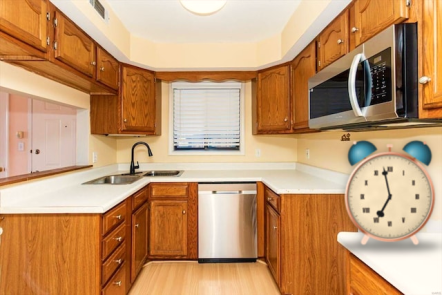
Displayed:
h=6 m=58
